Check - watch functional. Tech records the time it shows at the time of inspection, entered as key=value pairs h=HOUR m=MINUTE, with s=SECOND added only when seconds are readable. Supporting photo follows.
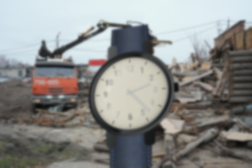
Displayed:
h=2 m=23
